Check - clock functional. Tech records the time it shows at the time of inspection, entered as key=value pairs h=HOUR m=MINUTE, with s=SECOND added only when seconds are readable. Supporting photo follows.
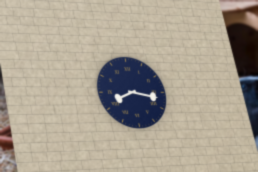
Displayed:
h=8 m=17
